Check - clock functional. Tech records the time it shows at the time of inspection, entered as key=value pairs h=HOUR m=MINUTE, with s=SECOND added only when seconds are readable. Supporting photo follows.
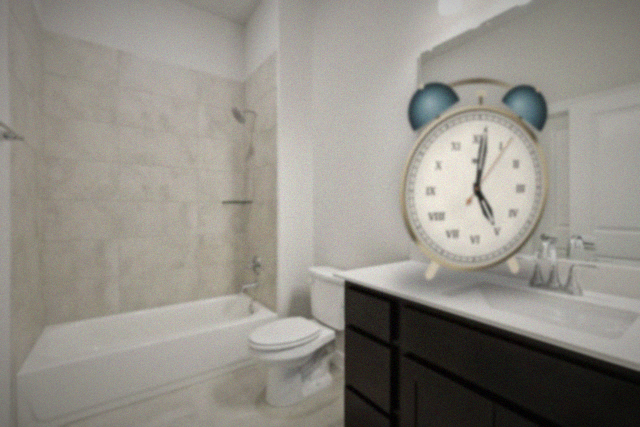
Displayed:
h=5 m=1 s=6
